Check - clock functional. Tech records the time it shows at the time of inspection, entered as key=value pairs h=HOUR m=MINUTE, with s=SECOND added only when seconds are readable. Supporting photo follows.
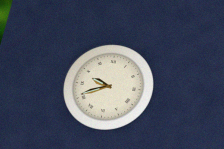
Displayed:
h=9 m=41
